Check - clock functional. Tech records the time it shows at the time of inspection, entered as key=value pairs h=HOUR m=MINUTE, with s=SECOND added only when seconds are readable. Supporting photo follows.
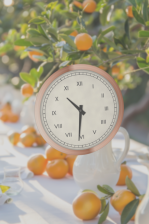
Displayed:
h=10 m=31
